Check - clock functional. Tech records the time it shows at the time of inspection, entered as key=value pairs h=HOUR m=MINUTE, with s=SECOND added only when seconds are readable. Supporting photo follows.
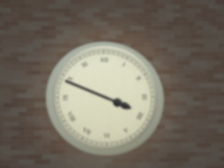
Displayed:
h=3 m=49
